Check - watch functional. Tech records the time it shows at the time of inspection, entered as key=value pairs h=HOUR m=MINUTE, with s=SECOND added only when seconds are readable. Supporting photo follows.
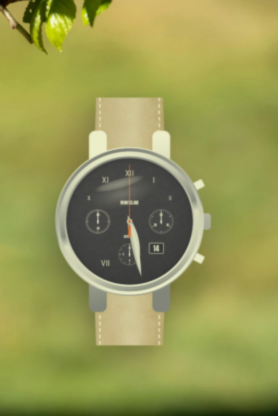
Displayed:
h=5 m=28
